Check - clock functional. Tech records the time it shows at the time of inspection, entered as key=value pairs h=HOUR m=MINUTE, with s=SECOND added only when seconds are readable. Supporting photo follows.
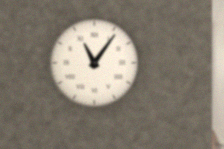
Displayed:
h=11 m=6
